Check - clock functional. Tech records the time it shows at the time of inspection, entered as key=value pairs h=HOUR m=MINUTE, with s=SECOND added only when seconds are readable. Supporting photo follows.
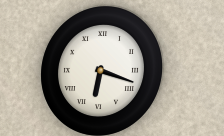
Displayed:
h=6 m=18
